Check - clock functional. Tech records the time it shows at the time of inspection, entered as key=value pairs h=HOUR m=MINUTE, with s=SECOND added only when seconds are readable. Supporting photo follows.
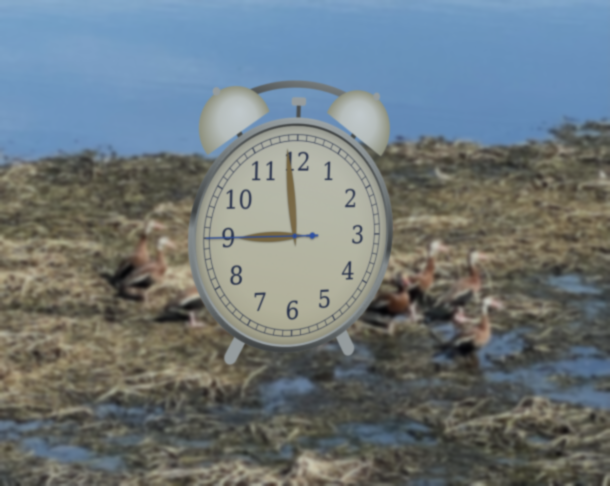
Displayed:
h=8 m=58 s=45
